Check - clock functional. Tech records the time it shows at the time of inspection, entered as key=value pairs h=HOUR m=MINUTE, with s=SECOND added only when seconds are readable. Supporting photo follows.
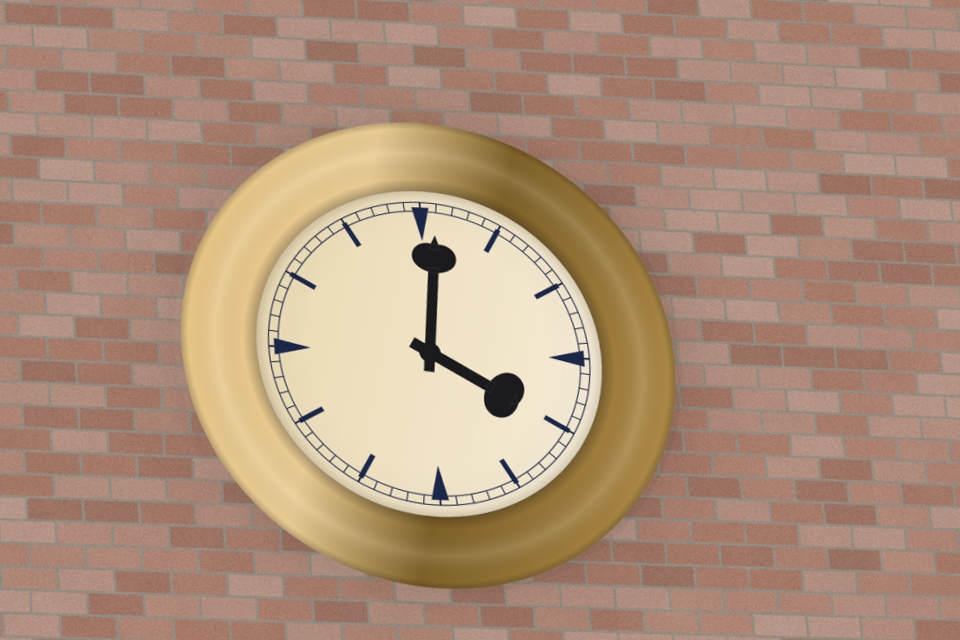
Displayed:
h=4 m=1
